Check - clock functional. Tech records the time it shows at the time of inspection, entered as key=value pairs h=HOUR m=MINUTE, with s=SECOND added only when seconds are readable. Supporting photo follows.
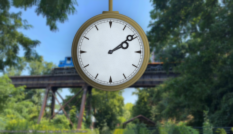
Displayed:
h=2 m=9
